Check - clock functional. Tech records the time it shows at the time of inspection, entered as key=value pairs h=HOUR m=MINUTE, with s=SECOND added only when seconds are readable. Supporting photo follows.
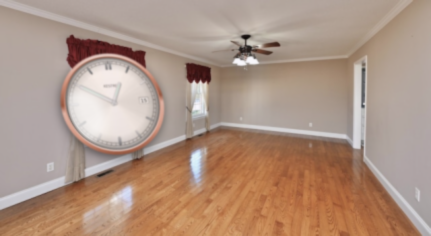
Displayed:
h=12 m=50
